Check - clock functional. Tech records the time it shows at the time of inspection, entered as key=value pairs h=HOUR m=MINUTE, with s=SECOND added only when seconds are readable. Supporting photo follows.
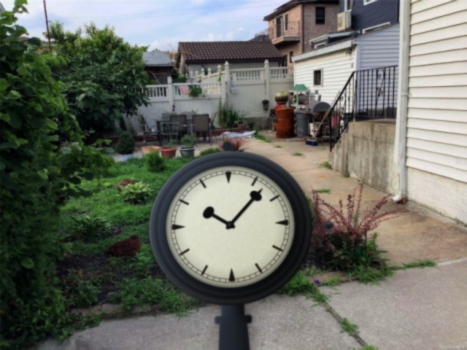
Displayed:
h=10 m=7
